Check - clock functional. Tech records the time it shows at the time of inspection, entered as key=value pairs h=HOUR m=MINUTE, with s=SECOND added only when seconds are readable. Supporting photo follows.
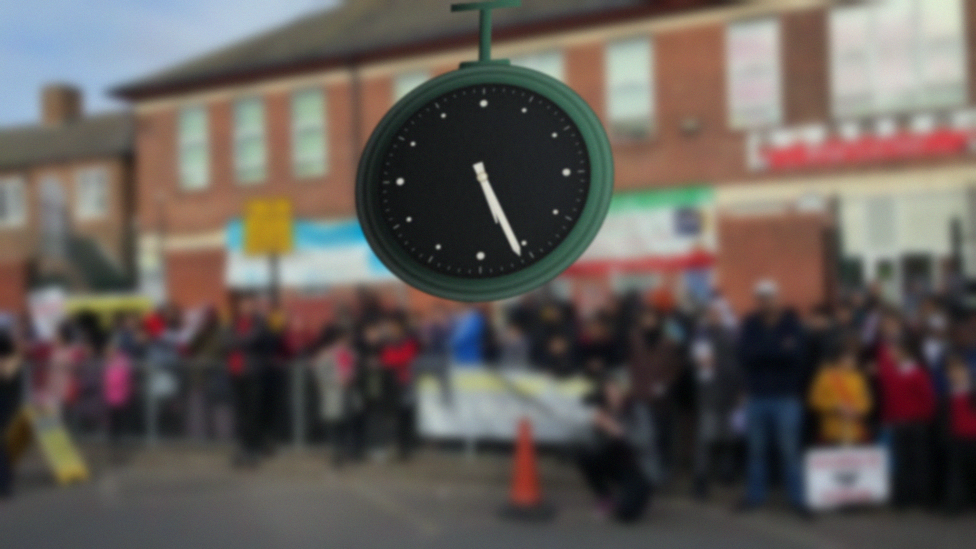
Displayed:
h=5 m=26
